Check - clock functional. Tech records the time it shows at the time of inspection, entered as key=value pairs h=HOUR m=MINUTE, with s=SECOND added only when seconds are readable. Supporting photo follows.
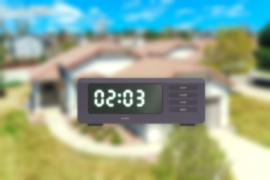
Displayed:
h=2 m=3
